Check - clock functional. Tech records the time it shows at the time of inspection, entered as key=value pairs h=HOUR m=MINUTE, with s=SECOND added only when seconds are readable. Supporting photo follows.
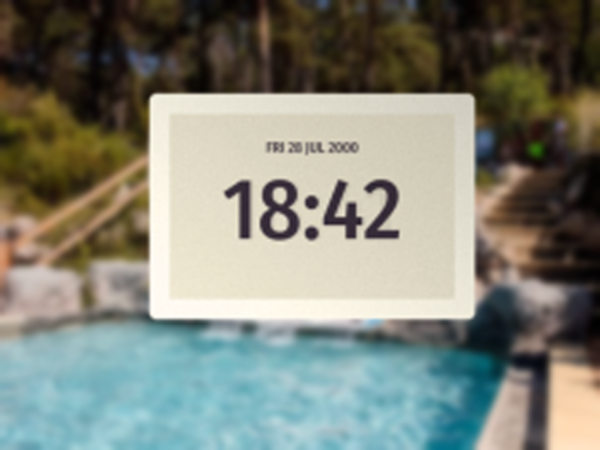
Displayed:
h=18 m=42
